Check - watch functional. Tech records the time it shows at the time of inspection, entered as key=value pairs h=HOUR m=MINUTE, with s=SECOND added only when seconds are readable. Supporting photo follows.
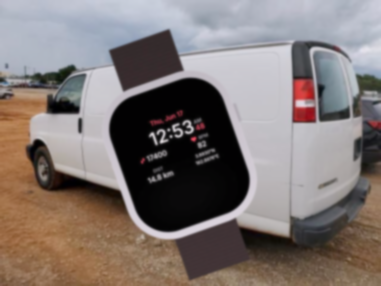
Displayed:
h=12 m=53
